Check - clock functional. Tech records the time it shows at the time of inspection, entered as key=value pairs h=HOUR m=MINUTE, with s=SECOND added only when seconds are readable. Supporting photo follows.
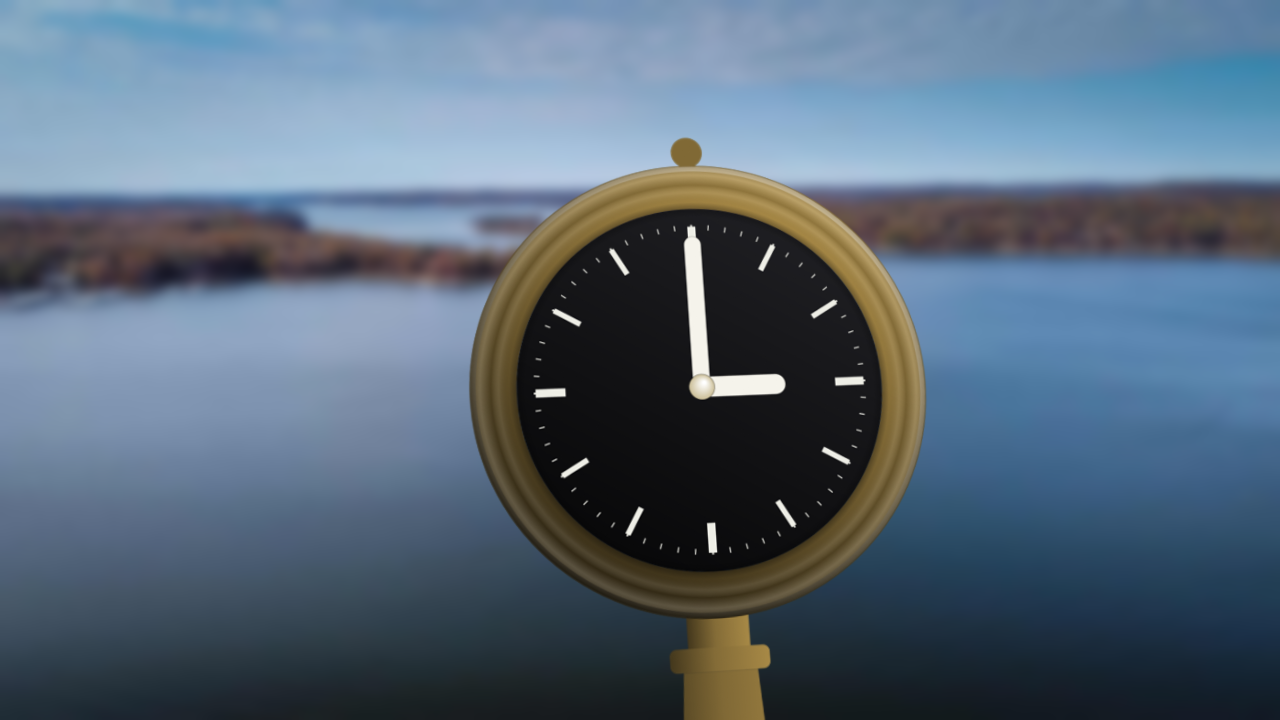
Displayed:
h=3 m=0
